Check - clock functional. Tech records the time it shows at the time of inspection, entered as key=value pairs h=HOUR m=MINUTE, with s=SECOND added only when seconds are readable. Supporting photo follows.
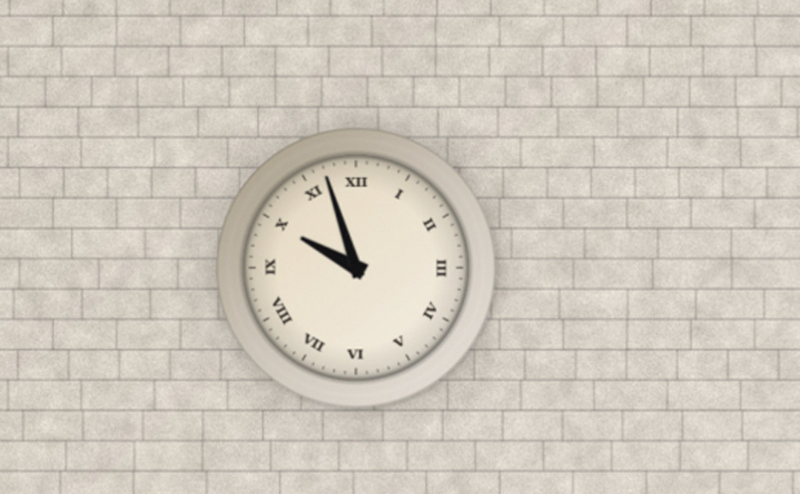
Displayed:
h=9 m=57
